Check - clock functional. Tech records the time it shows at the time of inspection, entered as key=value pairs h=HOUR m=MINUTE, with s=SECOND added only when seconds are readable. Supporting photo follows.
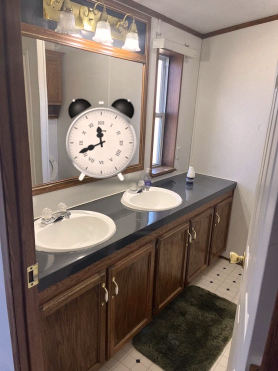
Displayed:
h=11 m=41
